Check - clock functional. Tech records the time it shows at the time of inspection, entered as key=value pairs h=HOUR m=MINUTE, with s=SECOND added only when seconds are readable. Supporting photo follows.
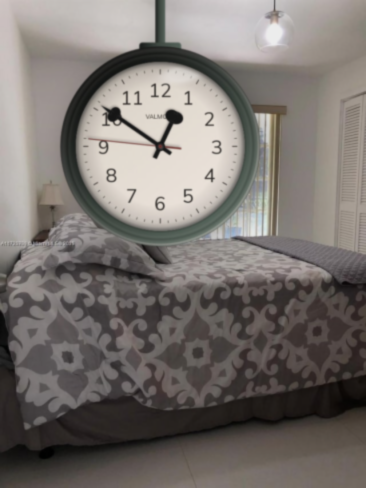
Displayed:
h=12 m=50 s=46
